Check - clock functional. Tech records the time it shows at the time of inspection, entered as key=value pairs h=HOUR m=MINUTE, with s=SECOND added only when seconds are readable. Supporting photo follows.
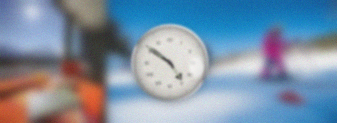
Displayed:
h=4 m=51
